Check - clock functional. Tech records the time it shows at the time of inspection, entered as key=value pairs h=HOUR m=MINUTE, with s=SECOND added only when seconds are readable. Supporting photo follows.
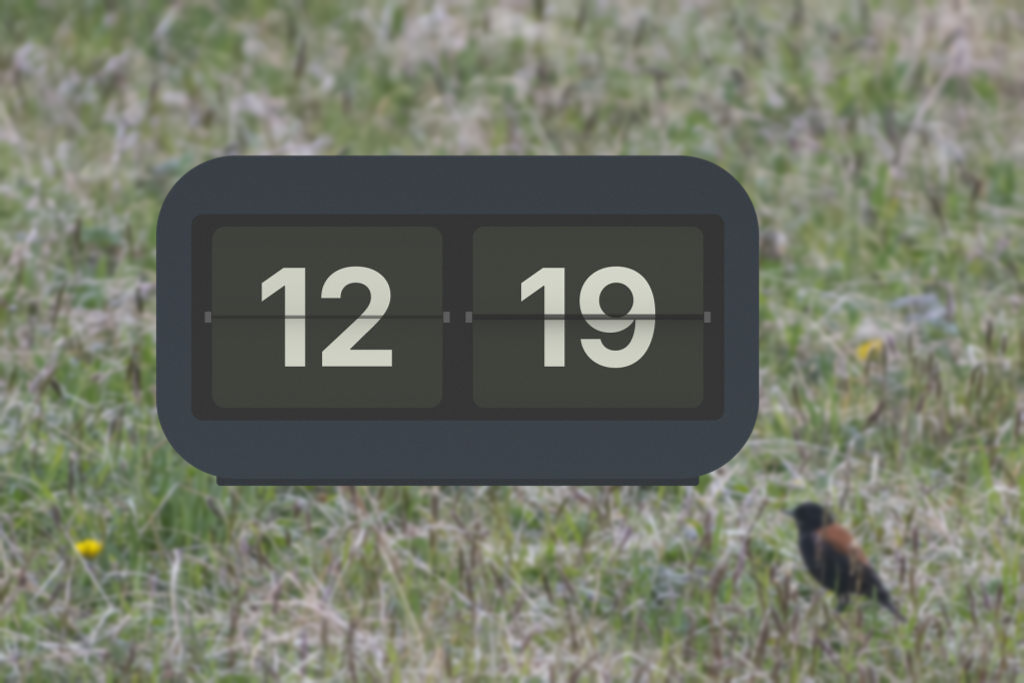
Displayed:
h=12 m=19
